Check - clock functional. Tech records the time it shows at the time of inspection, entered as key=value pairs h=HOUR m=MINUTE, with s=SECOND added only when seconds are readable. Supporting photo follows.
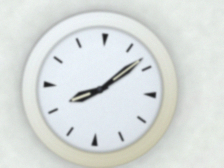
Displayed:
h=8 m=8
